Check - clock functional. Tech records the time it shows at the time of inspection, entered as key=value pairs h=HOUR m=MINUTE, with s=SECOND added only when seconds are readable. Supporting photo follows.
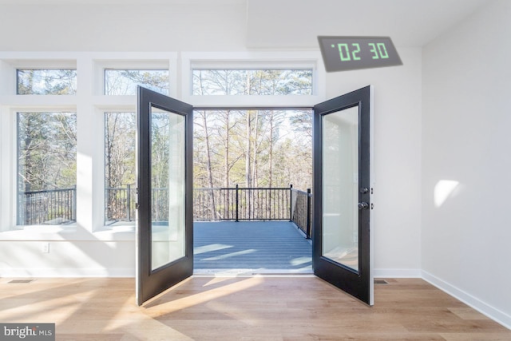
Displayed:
h=2 m=30
